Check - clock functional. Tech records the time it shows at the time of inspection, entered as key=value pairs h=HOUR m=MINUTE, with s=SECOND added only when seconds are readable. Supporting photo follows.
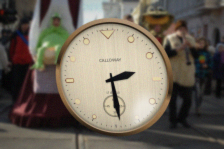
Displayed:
h=2 m=29
